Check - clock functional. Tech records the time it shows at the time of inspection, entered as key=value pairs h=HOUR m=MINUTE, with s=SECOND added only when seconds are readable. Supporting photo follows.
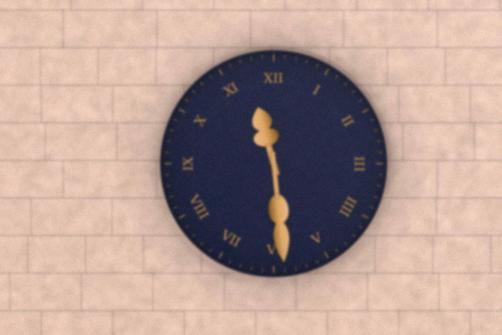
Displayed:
h=11 m=29
